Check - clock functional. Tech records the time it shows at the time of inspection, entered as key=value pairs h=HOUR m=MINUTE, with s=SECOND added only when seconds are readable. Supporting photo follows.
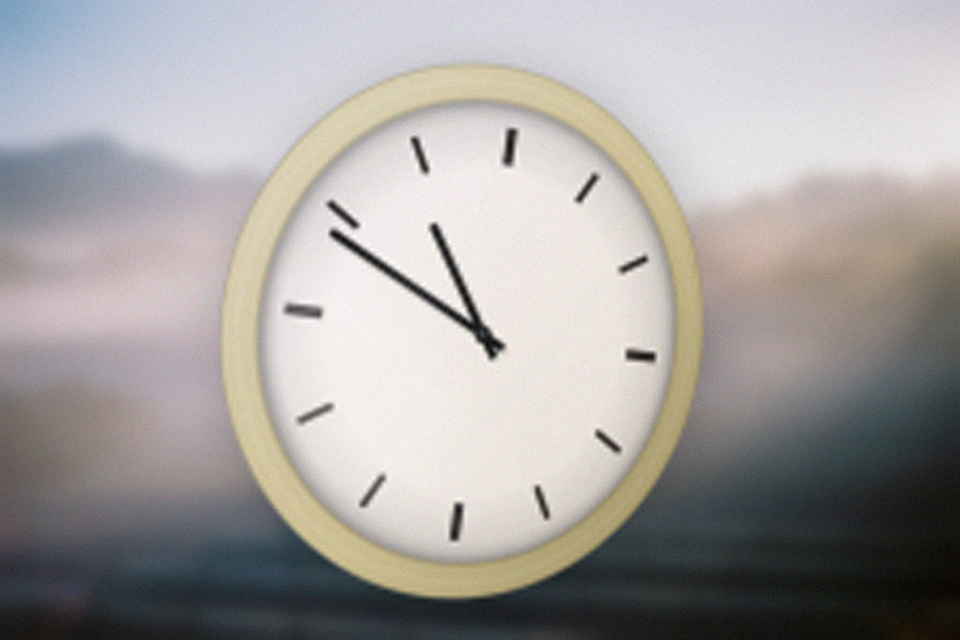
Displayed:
h=10 m=49
